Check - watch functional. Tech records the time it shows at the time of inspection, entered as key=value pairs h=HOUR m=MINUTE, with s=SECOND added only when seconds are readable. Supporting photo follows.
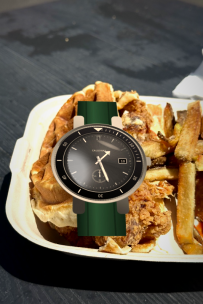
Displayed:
h=1 m=27
